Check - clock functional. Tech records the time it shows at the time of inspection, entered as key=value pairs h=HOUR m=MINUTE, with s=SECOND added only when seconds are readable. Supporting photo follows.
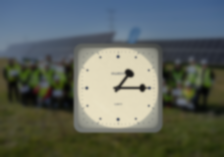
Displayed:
h=1 m=15
